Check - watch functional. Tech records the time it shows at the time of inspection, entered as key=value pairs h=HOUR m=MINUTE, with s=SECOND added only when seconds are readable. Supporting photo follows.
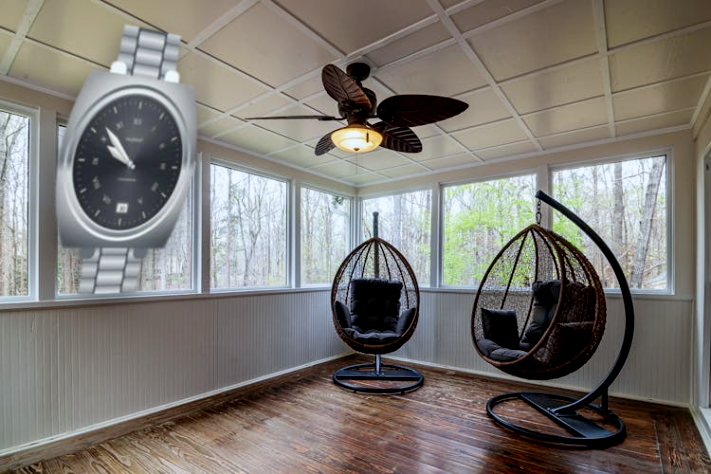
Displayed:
h=9 m=52
